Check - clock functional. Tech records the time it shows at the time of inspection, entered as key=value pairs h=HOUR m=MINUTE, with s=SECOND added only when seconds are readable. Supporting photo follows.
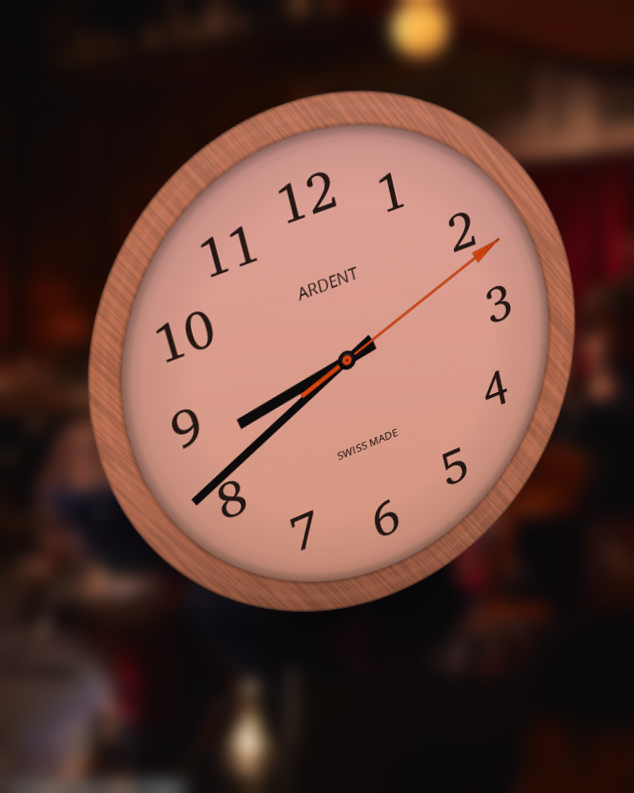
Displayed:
h=8 m=41 s=12
